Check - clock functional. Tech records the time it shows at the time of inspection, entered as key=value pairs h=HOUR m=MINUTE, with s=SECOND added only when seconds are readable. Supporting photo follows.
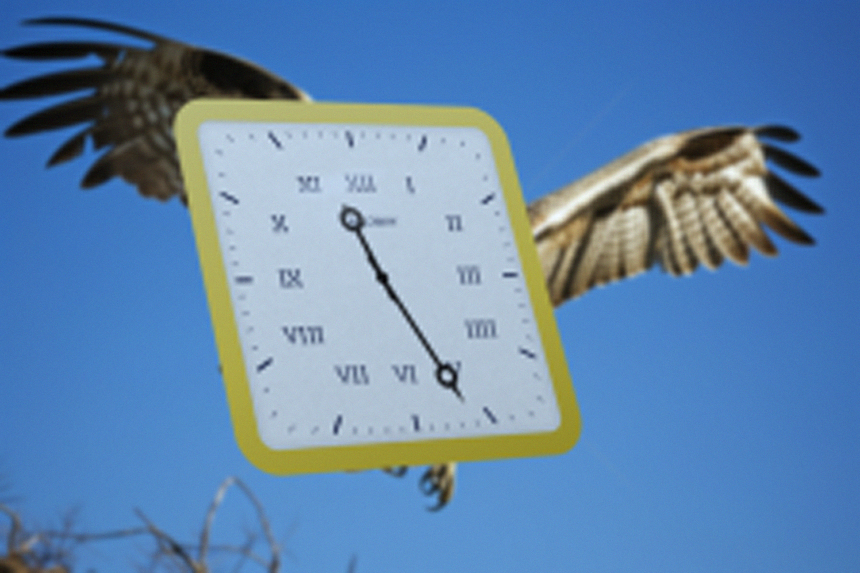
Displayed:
h=11 m=26
